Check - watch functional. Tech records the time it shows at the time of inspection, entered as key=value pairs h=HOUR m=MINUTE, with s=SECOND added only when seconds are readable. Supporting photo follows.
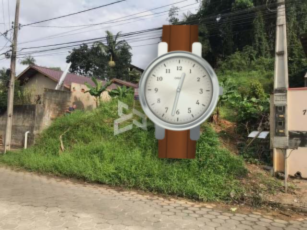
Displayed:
h=12 m=32
